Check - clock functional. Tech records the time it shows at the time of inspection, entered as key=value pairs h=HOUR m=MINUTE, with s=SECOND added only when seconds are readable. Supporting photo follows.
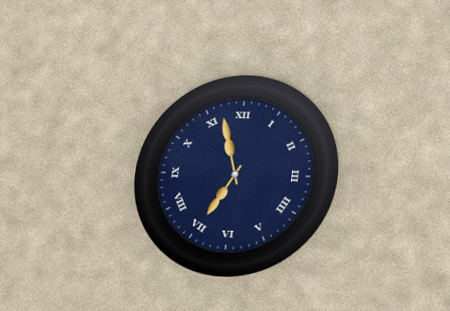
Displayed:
h=6 m=57
